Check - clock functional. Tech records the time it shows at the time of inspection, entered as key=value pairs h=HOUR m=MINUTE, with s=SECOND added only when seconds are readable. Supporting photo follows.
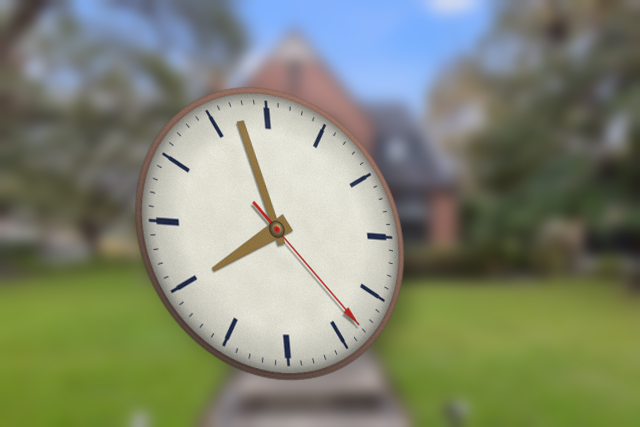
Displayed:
h=7 m=57 s=23
